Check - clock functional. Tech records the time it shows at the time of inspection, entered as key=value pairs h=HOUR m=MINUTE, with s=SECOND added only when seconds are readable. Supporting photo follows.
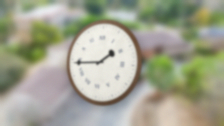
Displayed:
h=1 m=44
